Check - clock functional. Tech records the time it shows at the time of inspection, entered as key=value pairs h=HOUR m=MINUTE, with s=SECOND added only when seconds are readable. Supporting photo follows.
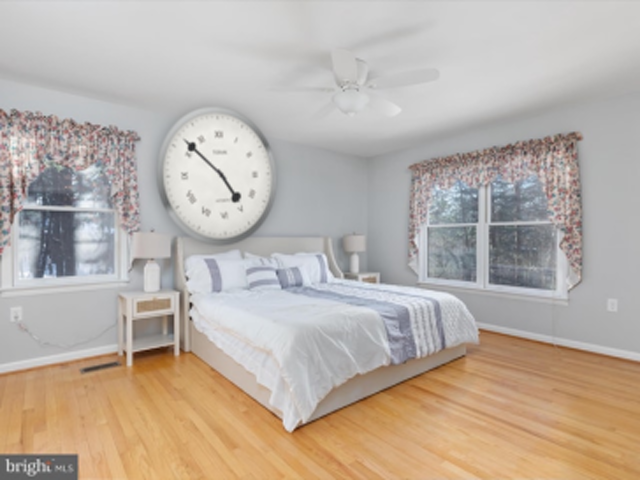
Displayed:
h=4 m=52
